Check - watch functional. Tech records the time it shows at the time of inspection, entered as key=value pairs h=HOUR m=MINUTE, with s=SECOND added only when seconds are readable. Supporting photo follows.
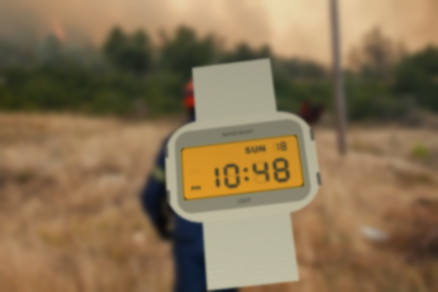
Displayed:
h=10 m=48
